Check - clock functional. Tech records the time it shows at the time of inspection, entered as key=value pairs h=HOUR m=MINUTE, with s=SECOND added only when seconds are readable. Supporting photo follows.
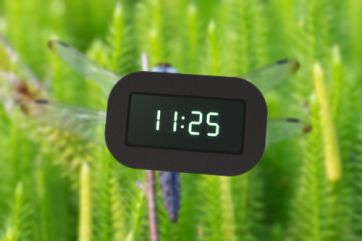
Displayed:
h=11 m=25
